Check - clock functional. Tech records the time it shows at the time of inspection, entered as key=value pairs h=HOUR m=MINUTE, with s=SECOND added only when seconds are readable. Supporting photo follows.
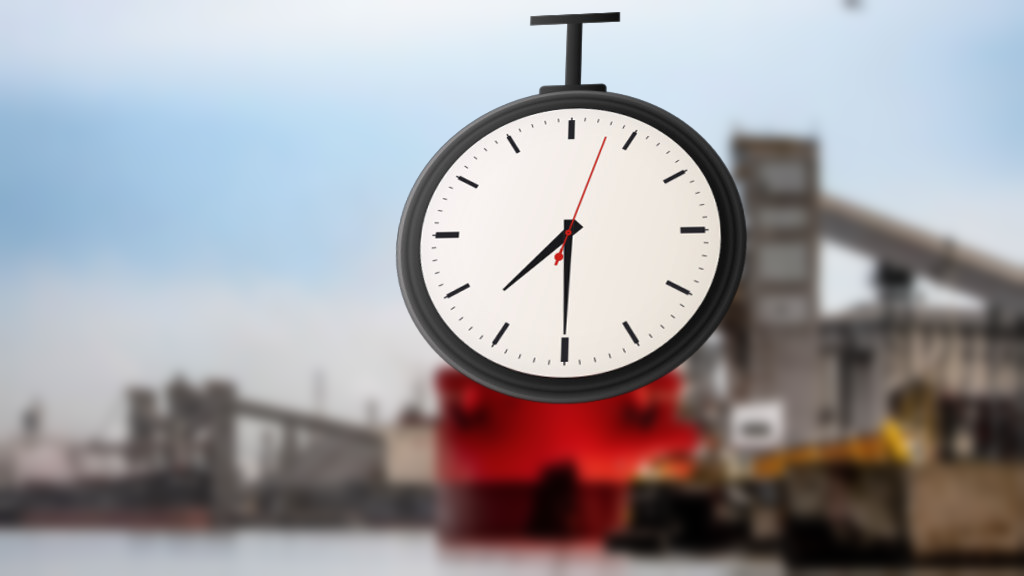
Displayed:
h=7 m=30 s=3
